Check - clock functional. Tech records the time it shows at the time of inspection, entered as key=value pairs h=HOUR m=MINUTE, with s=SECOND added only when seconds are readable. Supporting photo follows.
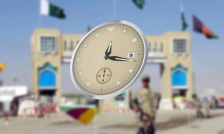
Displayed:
h=12 m=17
